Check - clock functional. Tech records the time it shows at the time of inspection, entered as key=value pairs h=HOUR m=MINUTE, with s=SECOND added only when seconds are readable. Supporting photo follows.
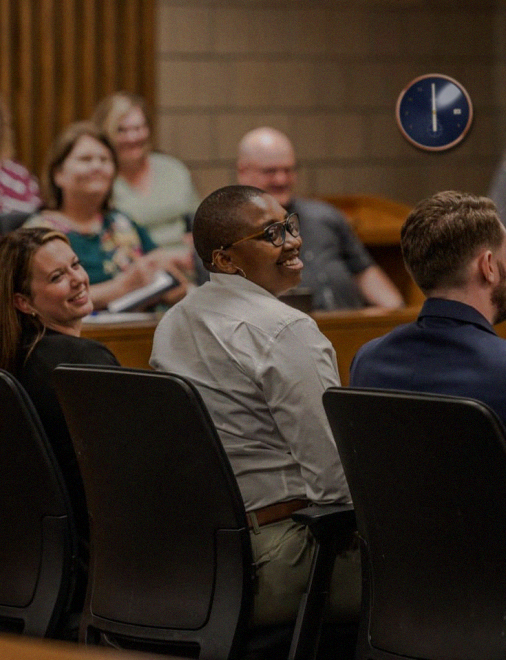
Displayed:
h=6 m=0
